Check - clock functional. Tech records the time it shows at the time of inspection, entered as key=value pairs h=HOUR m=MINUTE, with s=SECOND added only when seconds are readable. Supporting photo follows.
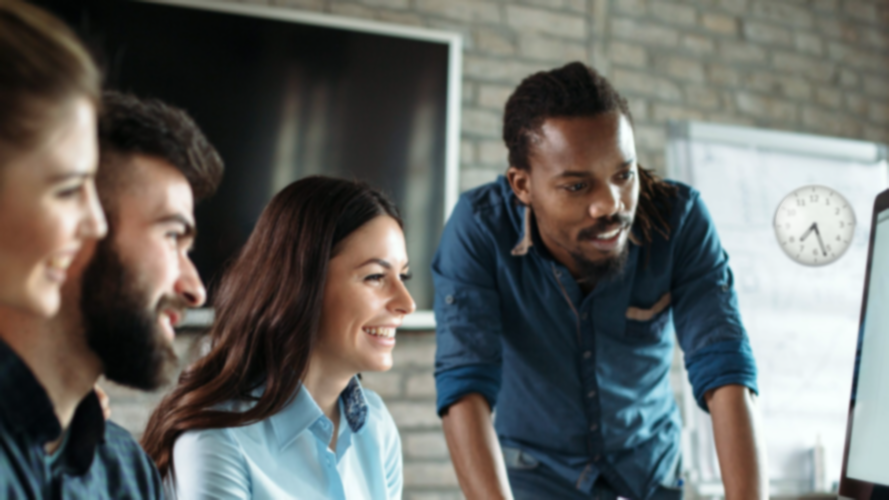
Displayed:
h=7 m=27
